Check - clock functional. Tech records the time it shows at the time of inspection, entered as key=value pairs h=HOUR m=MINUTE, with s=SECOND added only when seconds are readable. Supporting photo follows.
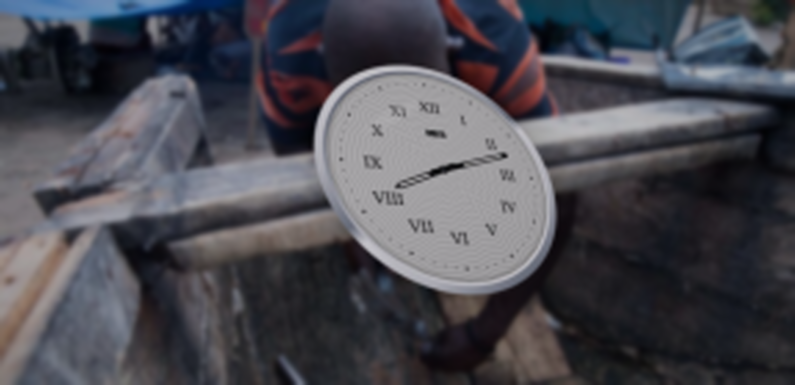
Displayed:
h=8 m=12
